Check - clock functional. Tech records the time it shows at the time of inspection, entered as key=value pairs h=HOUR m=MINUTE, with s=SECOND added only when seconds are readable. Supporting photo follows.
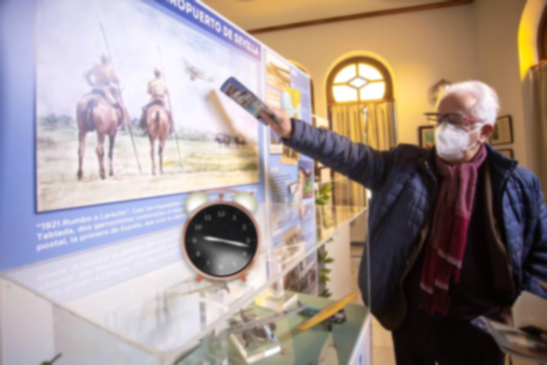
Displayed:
h=9 m=17
